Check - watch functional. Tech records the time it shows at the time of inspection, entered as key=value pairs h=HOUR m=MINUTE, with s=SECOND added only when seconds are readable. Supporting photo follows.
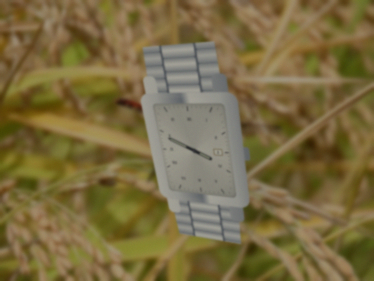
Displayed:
h=3 m=49
